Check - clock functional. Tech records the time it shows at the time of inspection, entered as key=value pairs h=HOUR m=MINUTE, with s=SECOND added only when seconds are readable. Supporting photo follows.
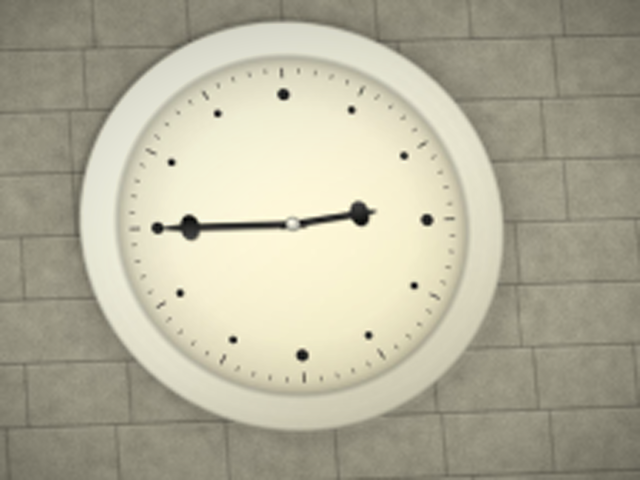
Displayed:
h=2 m=45
